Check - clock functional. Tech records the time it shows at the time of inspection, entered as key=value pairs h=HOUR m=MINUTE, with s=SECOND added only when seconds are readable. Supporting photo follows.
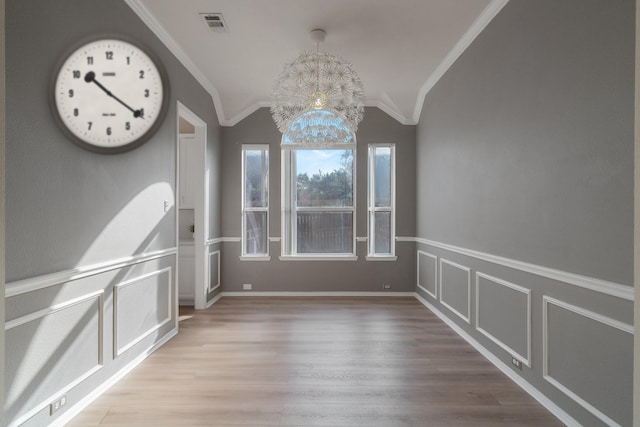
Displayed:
h=10 m=21
